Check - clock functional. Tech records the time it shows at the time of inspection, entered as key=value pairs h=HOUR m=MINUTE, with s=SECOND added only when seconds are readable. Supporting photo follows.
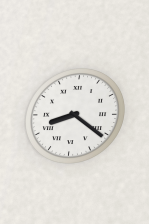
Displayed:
h=8 m=21
